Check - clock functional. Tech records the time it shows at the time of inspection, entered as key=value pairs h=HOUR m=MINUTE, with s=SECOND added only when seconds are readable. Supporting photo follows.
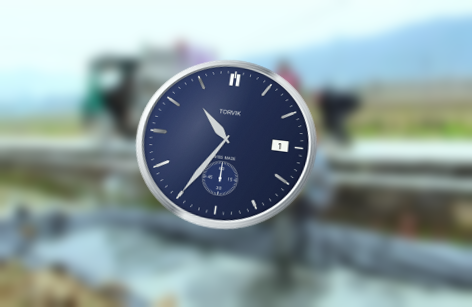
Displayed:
h=10 m=35
